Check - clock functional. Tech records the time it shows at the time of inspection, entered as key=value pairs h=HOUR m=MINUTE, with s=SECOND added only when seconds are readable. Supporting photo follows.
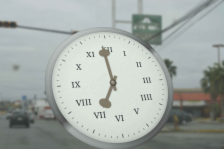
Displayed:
h=6 m=59
